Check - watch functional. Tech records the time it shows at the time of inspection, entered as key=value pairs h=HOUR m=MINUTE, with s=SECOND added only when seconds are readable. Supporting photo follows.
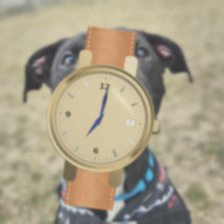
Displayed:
h=7 m=1
